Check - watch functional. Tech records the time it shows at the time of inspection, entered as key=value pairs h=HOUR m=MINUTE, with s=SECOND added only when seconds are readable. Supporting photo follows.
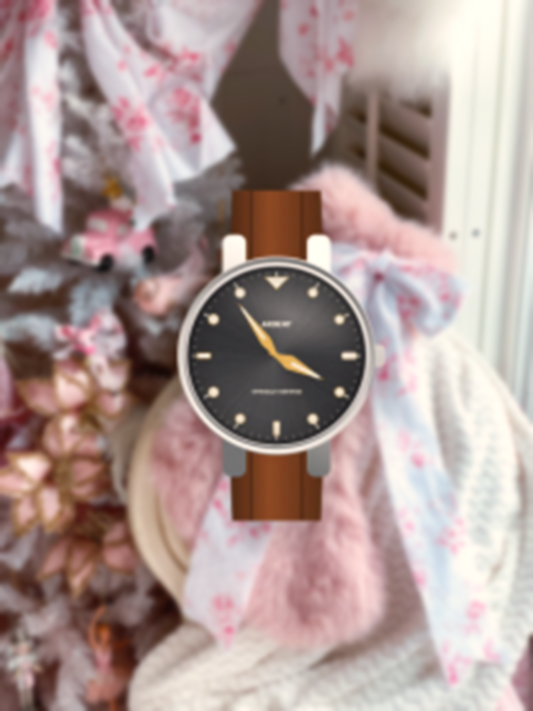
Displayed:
h=3 m=54
